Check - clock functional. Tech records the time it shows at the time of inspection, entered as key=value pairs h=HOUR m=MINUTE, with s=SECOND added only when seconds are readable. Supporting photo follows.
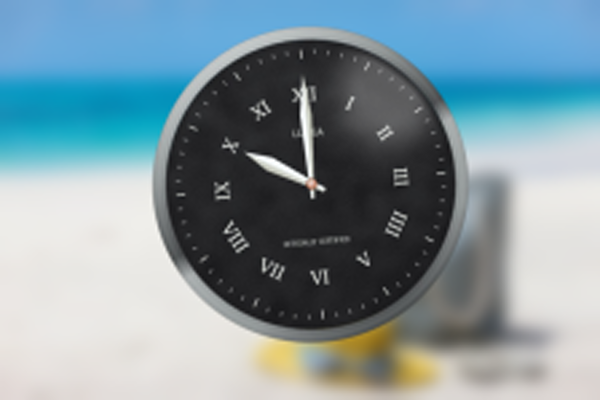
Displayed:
h=10 m=0
